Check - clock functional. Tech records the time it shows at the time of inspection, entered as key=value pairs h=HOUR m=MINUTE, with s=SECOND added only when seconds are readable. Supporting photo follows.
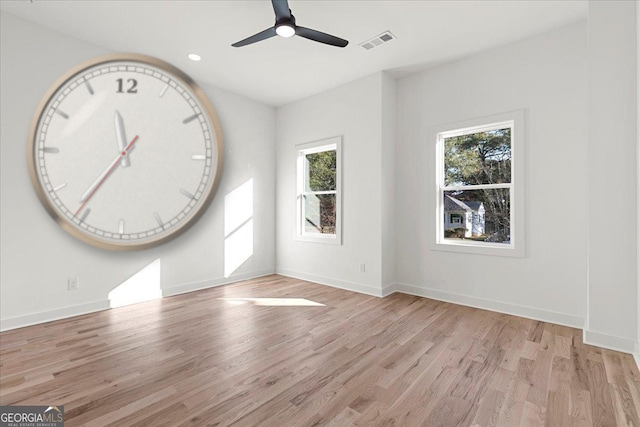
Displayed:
h=11 m=36 s=36
